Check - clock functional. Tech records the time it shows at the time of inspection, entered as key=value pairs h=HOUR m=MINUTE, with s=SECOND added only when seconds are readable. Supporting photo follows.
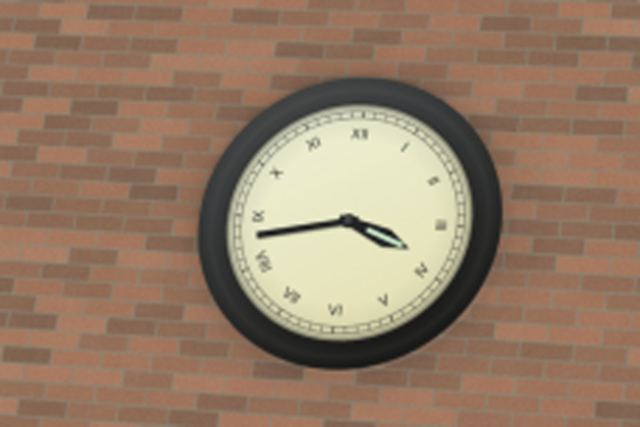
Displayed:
h=3 m=43
